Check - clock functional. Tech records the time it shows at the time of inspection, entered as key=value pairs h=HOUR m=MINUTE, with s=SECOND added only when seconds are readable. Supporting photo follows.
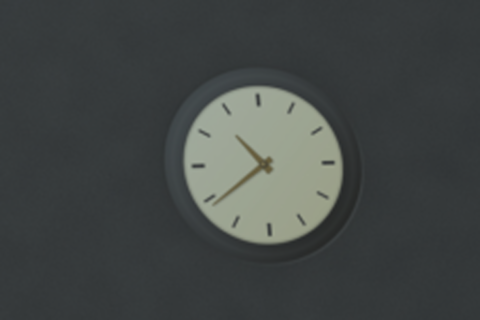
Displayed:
h=10 m=39
